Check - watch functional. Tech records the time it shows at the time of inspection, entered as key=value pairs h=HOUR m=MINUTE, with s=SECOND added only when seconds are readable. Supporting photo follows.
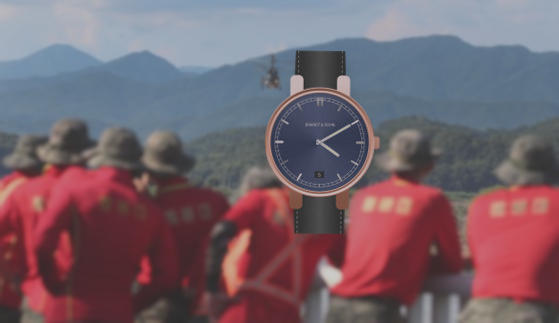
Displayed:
h=4 m=10
